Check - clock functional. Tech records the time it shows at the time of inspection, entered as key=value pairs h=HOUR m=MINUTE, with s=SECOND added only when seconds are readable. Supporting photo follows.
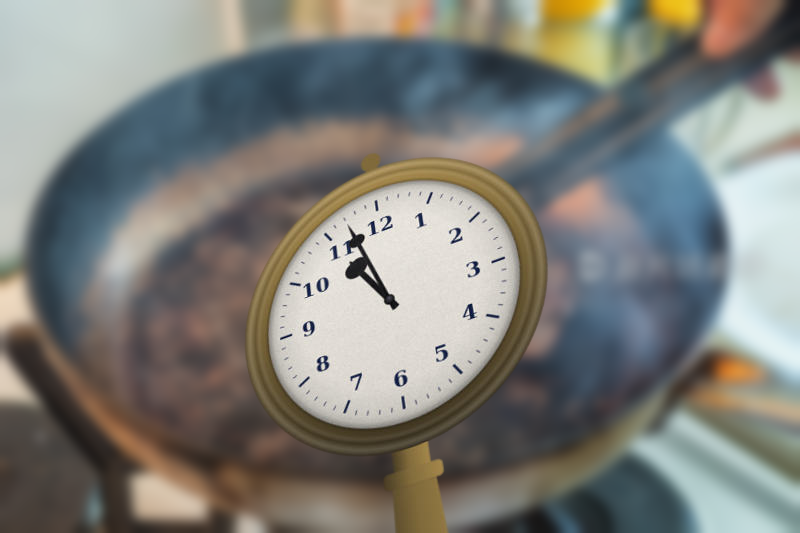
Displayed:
h=10 m=57
